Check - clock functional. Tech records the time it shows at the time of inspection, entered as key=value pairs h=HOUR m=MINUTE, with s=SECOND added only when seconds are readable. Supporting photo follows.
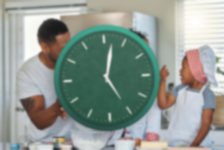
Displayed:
h=5 m=2
